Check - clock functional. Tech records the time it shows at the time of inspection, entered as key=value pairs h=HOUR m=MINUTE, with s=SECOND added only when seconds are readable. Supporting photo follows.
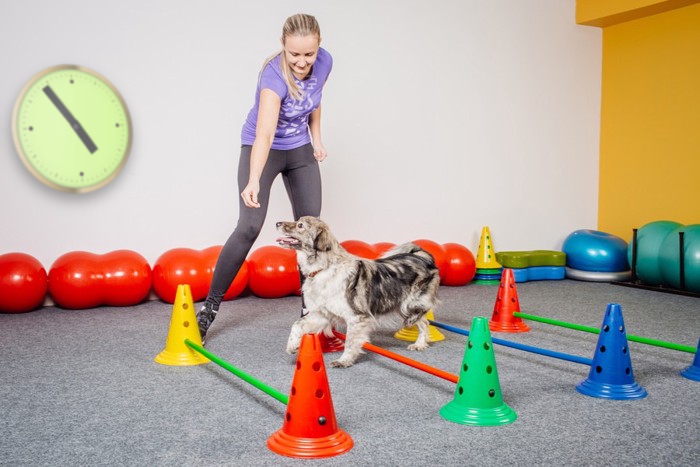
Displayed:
h=4 m=54
